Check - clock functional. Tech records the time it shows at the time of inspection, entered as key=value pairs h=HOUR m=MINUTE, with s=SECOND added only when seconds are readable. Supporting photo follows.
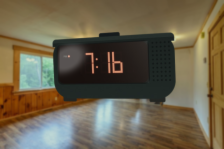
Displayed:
h=7 m=16
